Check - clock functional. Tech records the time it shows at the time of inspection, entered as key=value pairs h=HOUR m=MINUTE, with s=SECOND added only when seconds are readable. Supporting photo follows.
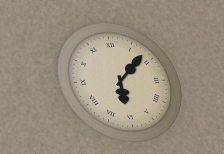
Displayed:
h=6 m=8
